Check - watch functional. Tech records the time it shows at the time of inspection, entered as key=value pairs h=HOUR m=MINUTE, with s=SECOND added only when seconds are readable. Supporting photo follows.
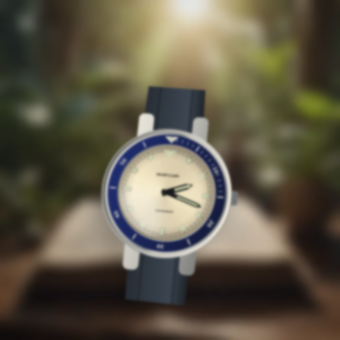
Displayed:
h=2 m=18
